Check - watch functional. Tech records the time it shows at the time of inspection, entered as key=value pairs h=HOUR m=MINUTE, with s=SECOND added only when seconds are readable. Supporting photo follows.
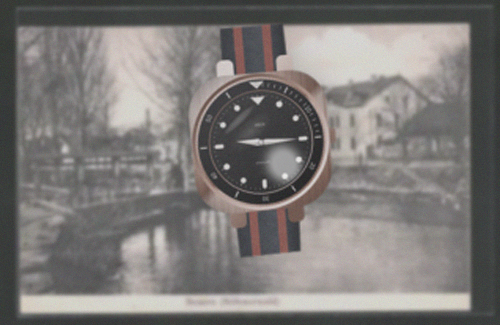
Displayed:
h=9 m=15
